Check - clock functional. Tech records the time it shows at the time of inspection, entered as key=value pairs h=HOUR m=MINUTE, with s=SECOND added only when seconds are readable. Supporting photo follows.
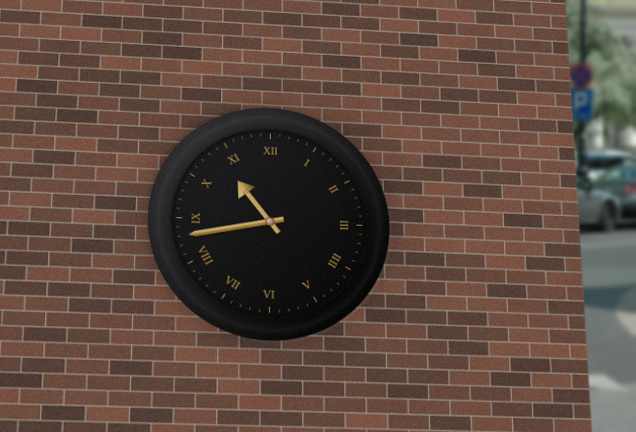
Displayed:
h=10 m=43
